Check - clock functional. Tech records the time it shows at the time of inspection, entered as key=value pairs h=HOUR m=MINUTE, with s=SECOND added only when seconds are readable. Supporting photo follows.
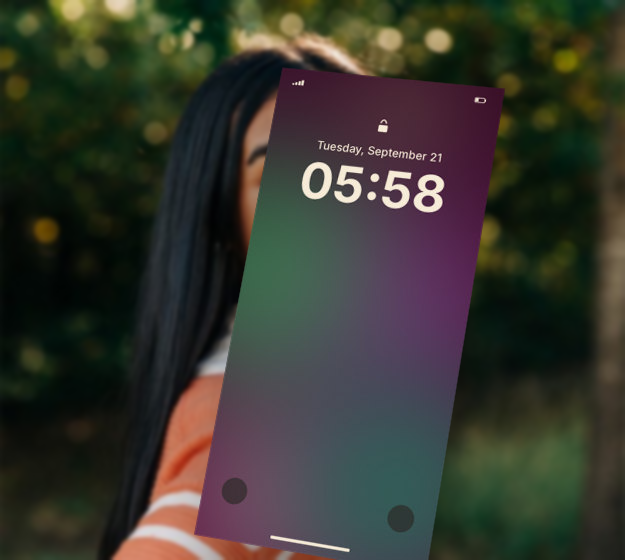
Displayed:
h=5 m=58
